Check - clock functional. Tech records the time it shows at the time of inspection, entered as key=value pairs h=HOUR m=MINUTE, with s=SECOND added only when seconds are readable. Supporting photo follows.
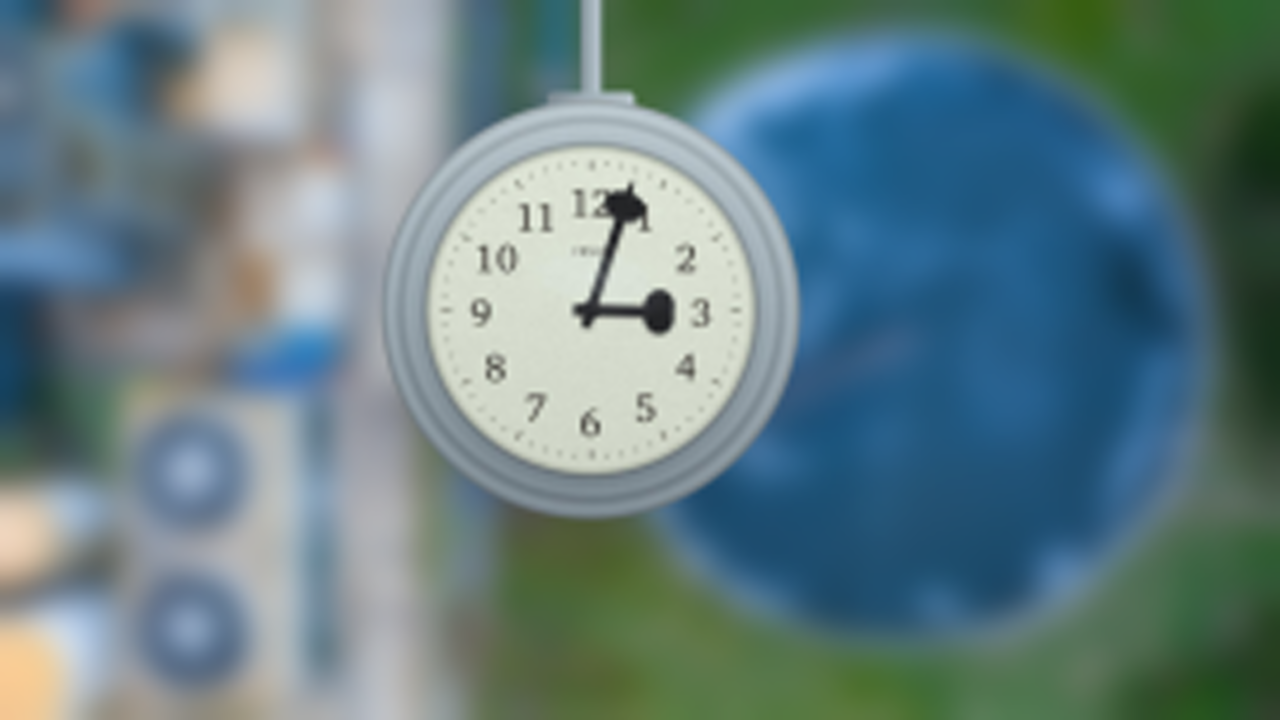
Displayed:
h=3 m=3
